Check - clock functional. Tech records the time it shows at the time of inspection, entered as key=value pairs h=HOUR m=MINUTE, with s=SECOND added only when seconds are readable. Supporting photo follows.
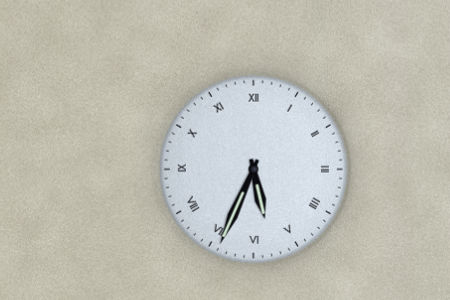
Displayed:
h=5 m=34
